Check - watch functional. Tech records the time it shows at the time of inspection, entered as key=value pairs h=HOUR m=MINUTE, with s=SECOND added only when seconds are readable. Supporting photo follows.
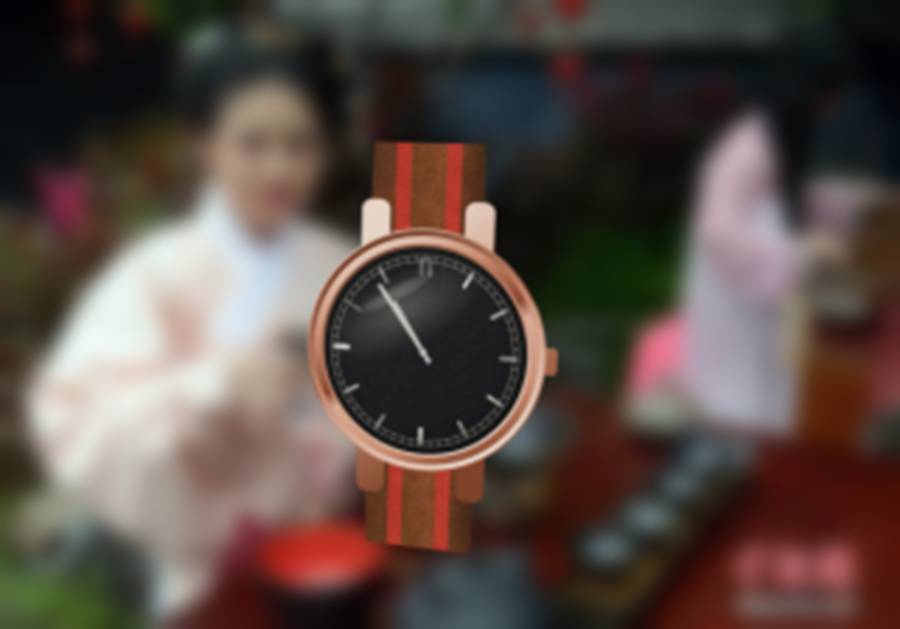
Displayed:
h=10 m=54
